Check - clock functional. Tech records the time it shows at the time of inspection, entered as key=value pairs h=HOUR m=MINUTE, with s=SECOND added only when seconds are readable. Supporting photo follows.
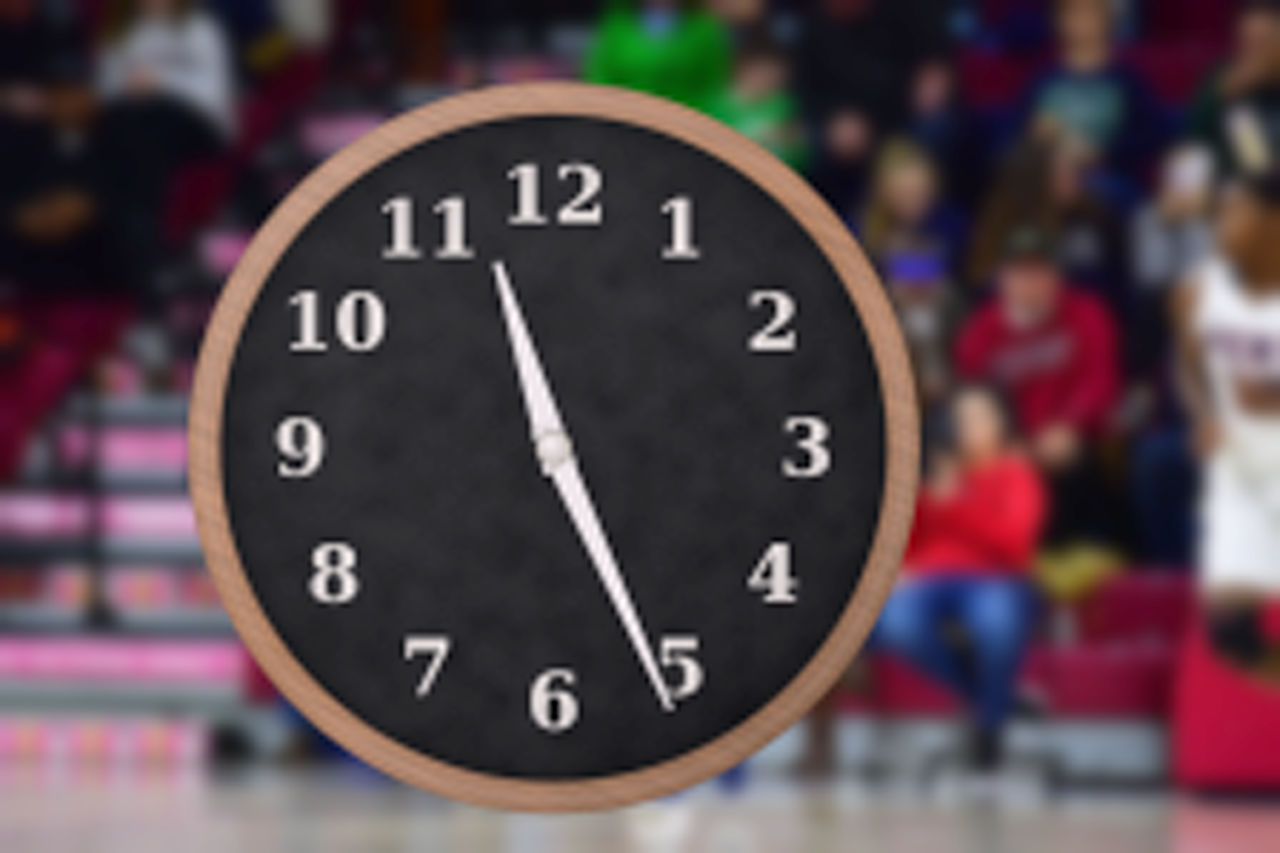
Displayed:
h=11 m=26
